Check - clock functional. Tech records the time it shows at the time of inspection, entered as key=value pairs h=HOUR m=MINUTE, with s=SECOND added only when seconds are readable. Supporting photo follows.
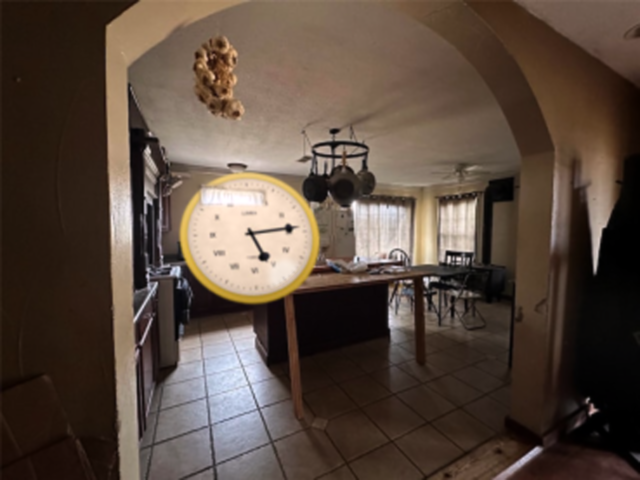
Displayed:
h=5 m=14
